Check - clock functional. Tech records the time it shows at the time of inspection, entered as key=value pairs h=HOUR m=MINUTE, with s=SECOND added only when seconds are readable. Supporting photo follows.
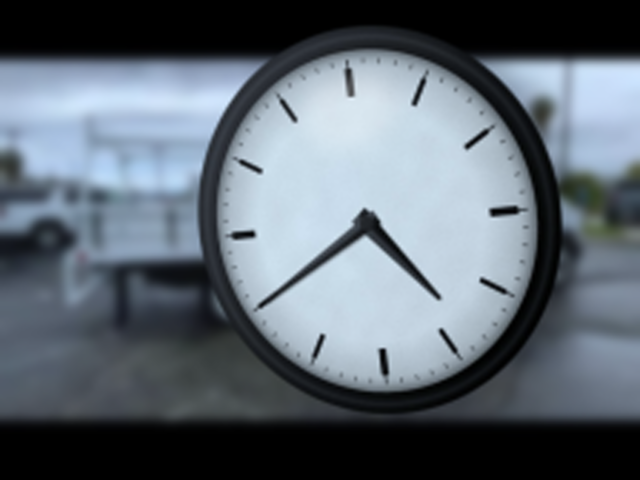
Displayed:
h=4 m=40
